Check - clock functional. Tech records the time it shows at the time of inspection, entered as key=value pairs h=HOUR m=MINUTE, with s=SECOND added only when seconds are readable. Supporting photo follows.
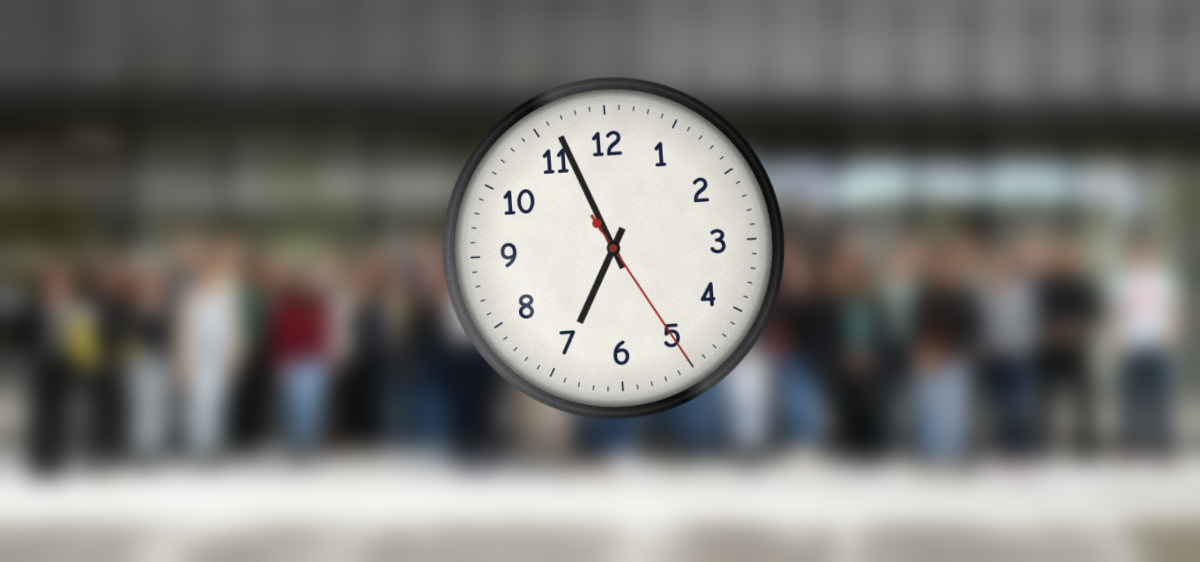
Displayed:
h=6 m=56 s=25
